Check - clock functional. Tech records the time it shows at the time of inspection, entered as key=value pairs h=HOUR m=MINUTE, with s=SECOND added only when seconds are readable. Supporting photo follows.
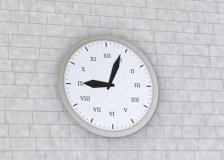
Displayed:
h=9 m=4
